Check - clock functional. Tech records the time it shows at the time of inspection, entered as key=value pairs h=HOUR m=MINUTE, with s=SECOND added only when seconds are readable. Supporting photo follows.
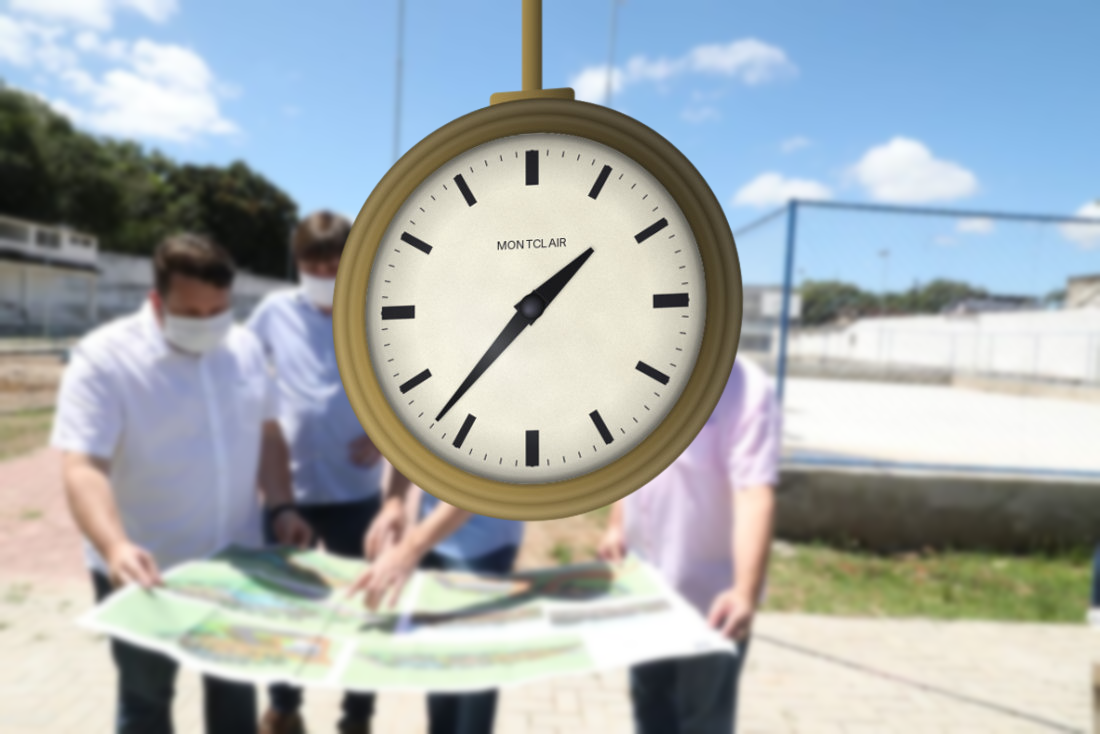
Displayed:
h=1 m=37
